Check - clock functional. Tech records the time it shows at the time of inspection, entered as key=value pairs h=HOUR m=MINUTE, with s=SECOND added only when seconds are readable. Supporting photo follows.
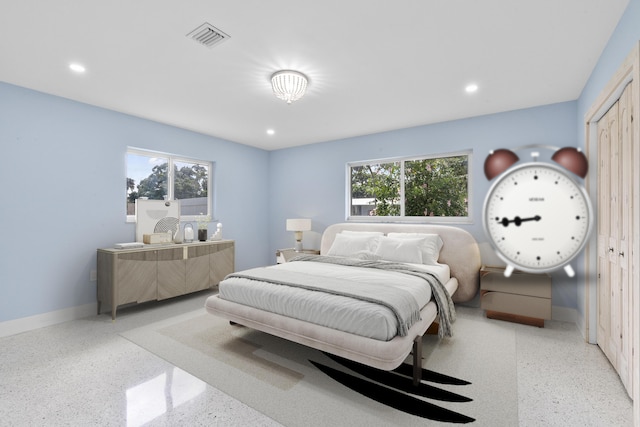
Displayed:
h=8 m=44
